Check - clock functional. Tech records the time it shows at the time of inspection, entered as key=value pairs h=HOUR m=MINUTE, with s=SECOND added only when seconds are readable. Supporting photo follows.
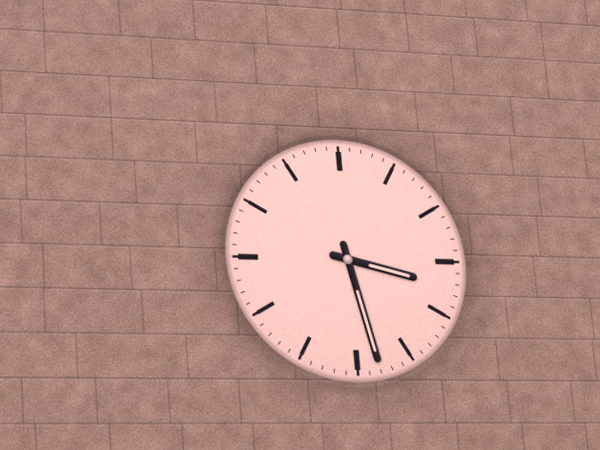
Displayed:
h=3 m=28
